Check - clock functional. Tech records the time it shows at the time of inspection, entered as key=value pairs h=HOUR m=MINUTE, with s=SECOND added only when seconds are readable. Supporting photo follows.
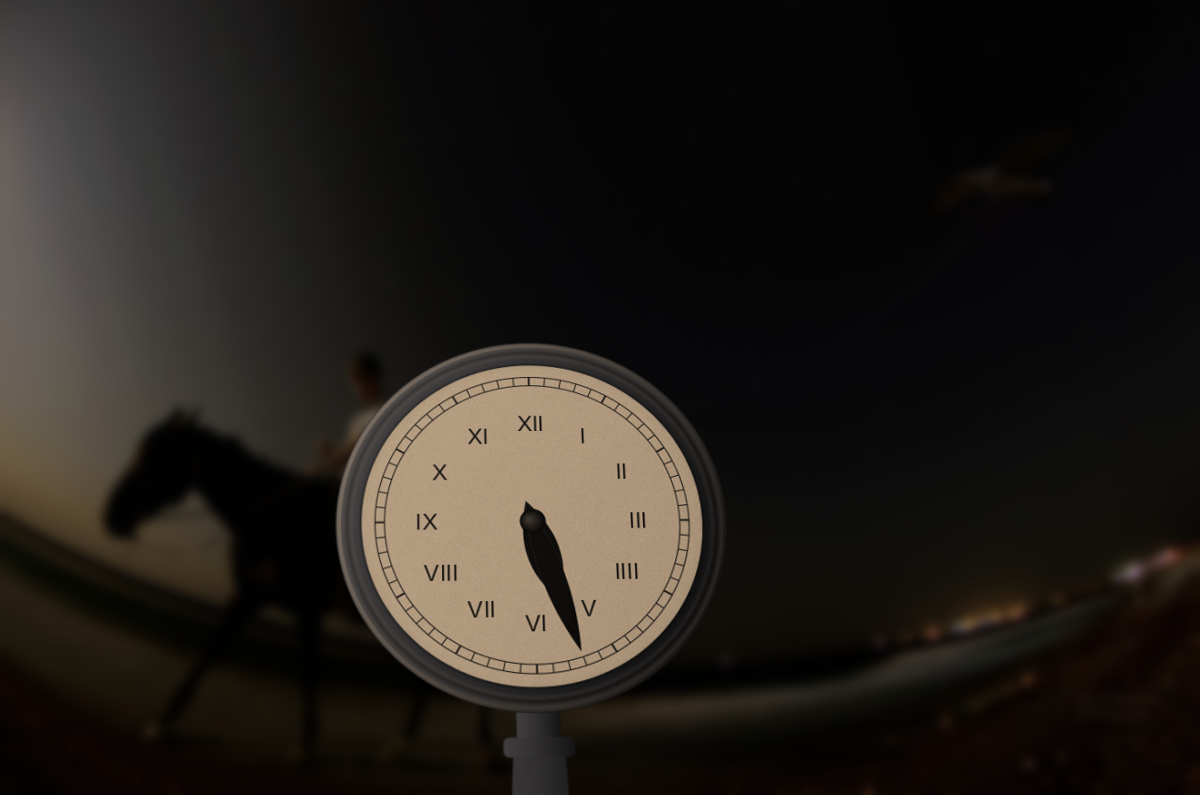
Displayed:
h=5 m=27
